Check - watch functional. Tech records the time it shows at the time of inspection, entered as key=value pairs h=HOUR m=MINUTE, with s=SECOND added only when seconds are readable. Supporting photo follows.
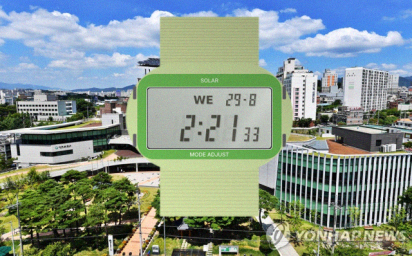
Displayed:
h=2 m=21 s=33
